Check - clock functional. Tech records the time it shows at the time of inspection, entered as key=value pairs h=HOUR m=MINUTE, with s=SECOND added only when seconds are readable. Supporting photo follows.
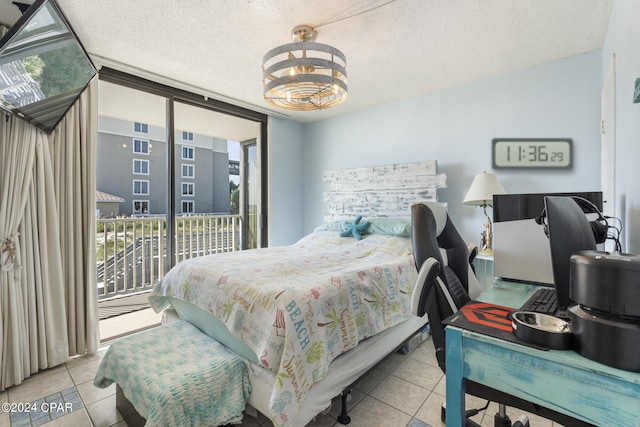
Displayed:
h=11 m=36
